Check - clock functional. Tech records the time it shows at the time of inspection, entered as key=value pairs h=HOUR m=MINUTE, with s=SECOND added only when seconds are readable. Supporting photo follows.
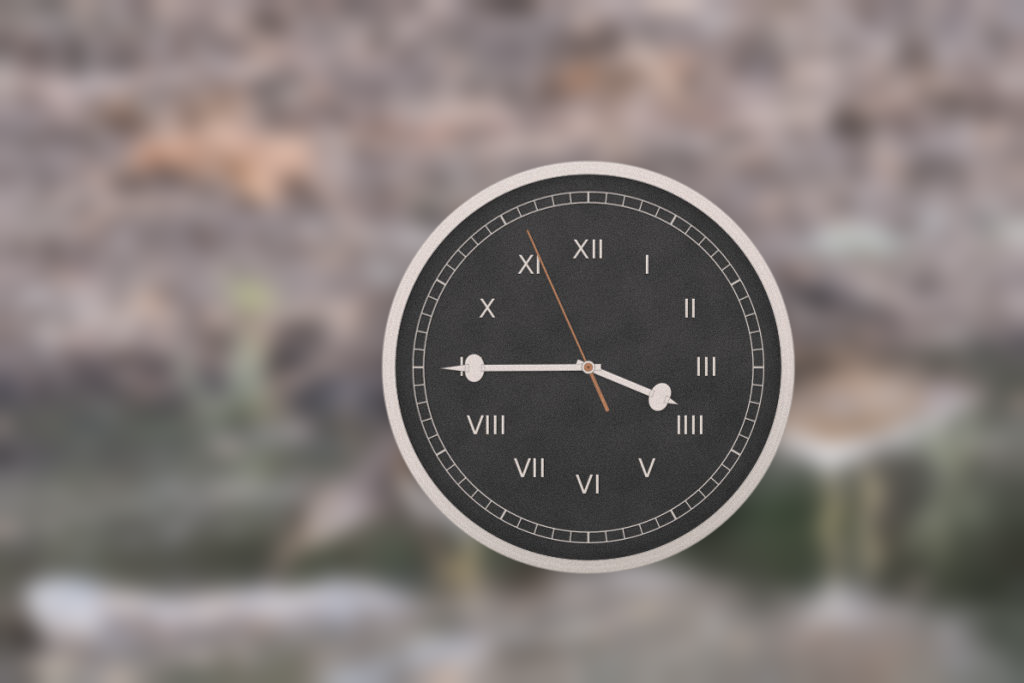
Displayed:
h=3 m=44 s=56
